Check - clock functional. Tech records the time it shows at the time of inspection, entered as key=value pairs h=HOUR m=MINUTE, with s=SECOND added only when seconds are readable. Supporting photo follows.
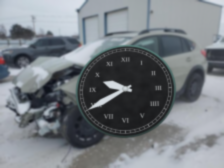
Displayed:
h=9 m=40
